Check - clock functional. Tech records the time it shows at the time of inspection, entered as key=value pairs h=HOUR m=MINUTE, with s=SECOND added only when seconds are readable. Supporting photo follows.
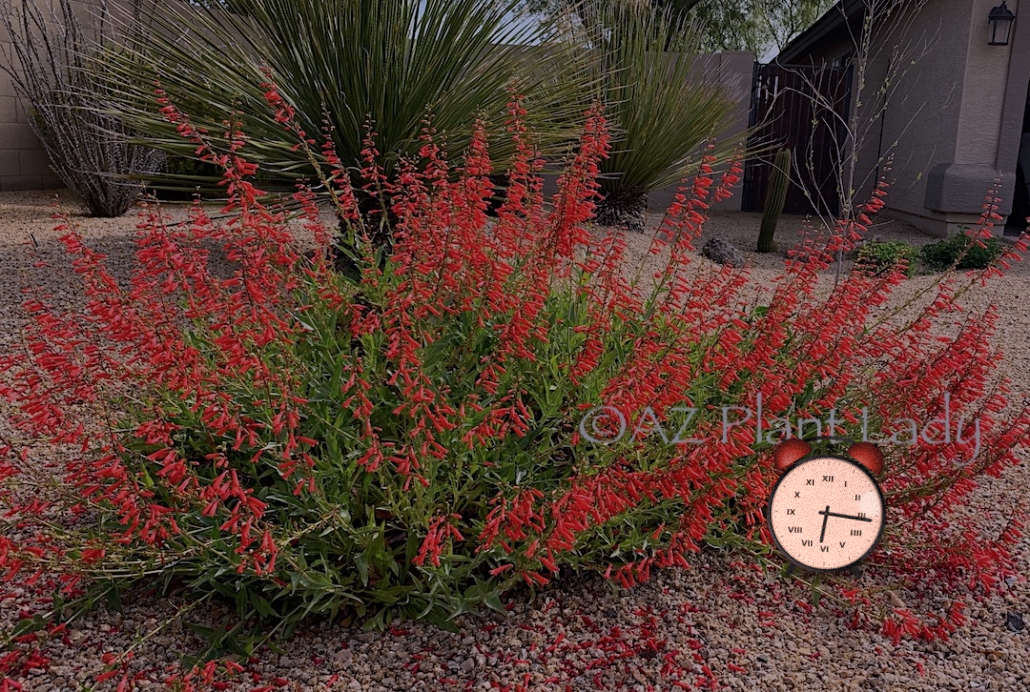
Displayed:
h=6 m=16
